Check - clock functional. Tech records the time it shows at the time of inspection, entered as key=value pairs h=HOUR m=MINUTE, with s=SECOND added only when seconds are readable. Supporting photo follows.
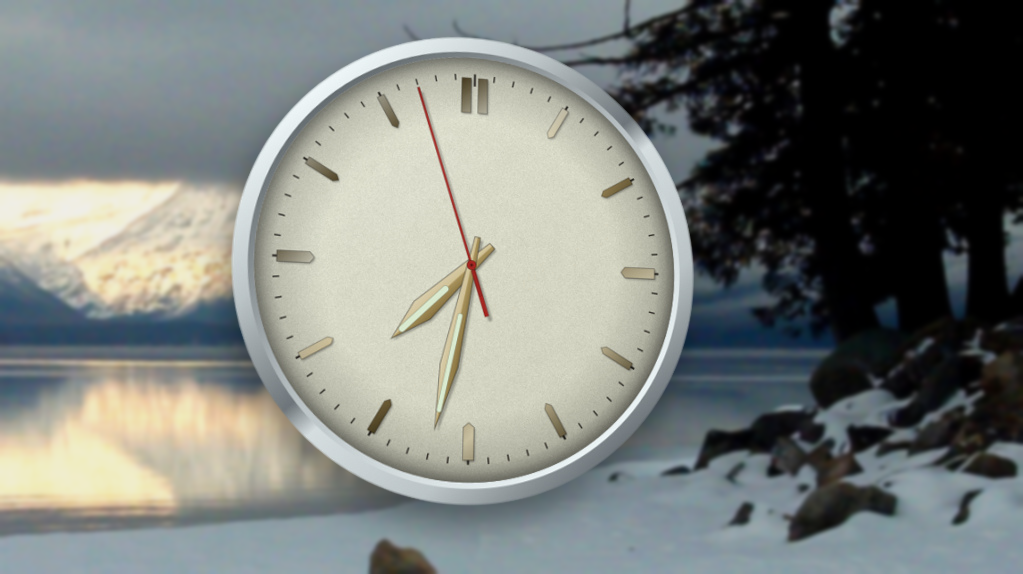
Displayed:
h=7 m=31 s=57
